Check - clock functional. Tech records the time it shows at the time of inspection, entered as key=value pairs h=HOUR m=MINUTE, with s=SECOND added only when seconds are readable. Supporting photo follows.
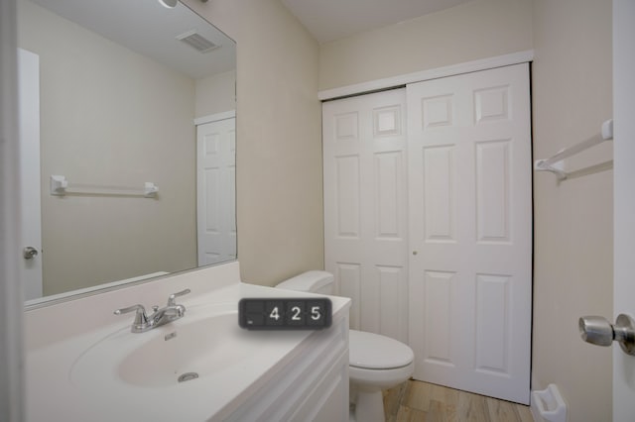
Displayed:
h=4 m=25
